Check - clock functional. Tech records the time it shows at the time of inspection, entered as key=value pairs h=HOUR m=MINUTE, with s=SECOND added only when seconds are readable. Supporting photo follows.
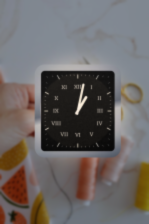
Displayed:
h=1 m=2
